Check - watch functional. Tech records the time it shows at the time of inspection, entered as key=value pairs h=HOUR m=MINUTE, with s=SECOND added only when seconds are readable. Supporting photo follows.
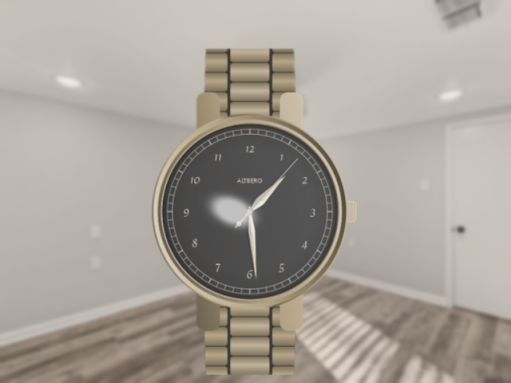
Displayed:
h=1 m=29 s=7
